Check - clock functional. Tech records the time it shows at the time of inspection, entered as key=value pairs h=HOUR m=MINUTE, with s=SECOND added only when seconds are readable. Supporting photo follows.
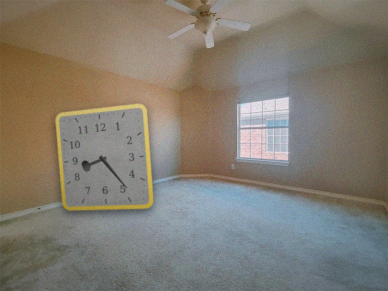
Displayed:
h=8 m=24
